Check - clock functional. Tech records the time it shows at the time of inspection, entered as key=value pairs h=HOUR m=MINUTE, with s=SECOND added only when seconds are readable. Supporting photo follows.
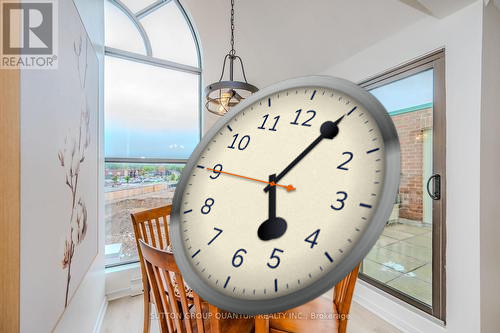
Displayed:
h=5 m=4 s=45
